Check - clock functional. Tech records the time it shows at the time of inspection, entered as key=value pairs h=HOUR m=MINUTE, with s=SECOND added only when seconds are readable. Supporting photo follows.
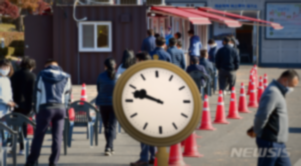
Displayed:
h=9 m=48
